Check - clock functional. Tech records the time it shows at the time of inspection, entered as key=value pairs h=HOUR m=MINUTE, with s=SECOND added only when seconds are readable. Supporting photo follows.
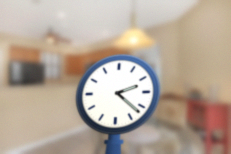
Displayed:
h=2 m=22
